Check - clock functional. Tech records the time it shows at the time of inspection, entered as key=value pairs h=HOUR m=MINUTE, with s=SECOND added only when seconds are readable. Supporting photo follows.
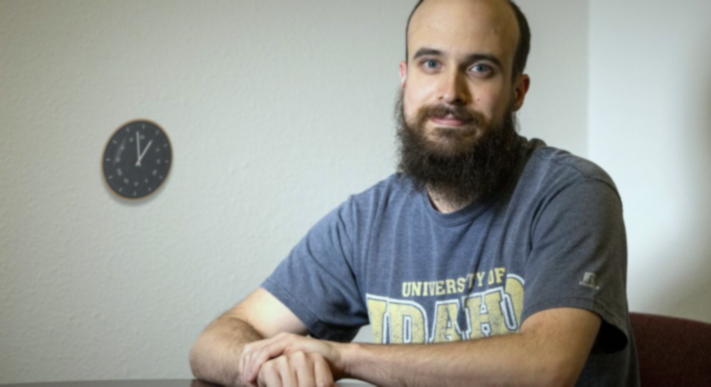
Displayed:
h=12 m=58
